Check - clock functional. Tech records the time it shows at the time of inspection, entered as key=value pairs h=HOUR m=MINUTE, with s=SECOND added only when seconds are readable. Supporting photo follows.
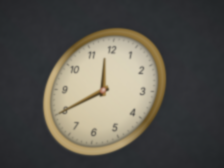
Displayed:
h=11 m=40
